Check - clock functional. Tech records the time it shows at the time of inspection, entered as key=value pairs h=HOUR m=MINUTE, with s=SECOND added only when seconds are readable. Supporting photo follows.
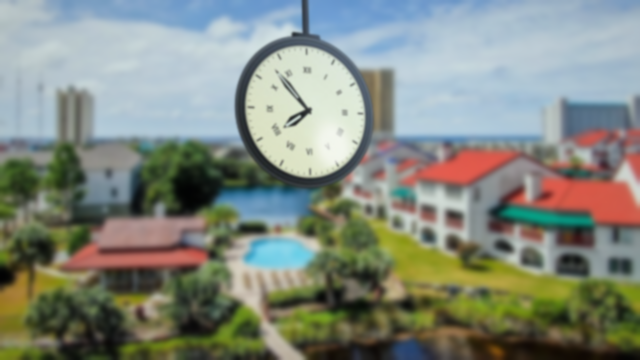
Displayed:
h=7 m=53
